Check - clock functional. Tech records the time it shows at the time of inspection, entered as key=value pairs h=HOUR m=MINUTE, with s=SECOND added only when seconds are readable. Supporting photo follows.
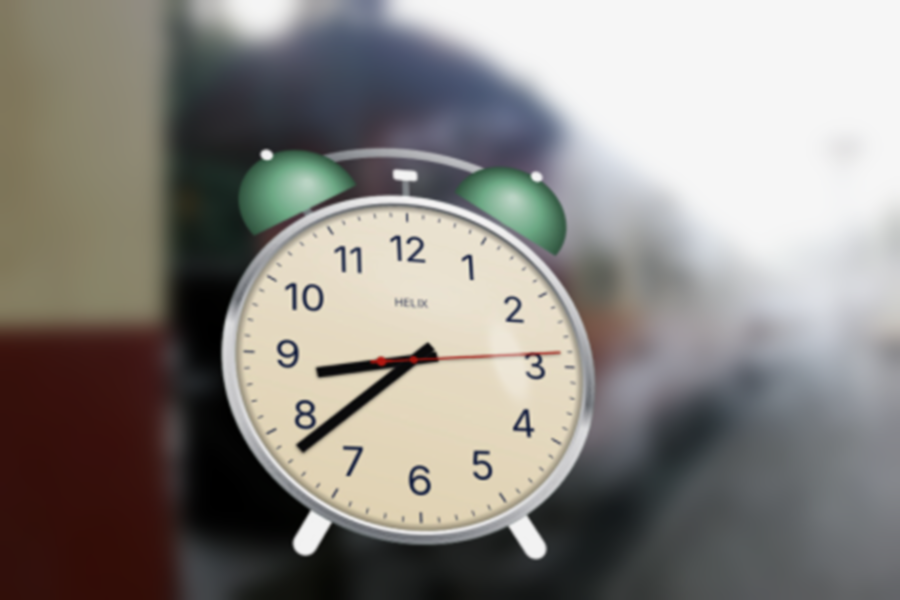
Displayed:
h=8 m=38 s=14
